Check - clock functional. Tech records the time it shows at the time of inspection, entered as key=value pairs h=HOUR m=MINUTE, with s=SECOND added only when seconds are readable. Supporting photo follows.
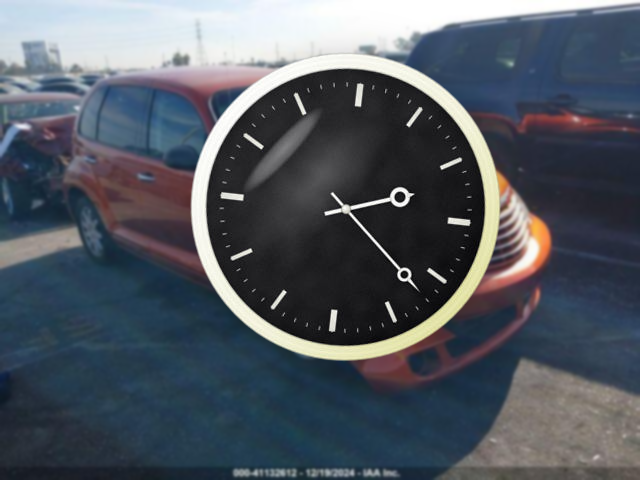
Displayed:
h=2 m=22
